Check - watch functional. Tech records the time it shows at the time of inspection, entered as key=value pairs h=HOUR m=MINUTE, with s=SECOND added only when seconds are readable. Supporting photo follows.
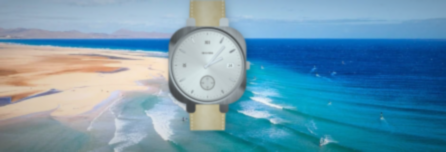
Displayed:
h=2 m=7
